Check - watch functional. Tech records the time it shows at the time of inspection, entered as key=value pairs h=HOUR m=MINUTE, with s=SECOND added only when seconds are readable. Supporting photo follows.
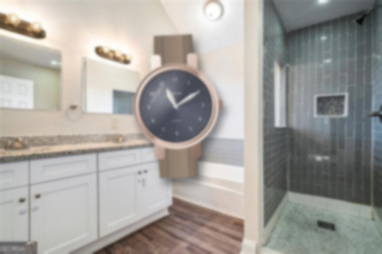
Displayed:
h=11 m=10
